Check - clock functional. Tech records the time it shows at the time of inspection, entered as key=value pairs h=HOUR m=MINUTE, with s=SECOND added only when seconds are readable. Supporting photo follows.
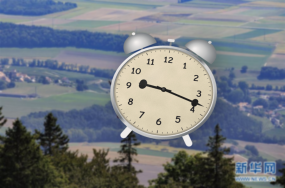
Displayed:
h=9 m=18
